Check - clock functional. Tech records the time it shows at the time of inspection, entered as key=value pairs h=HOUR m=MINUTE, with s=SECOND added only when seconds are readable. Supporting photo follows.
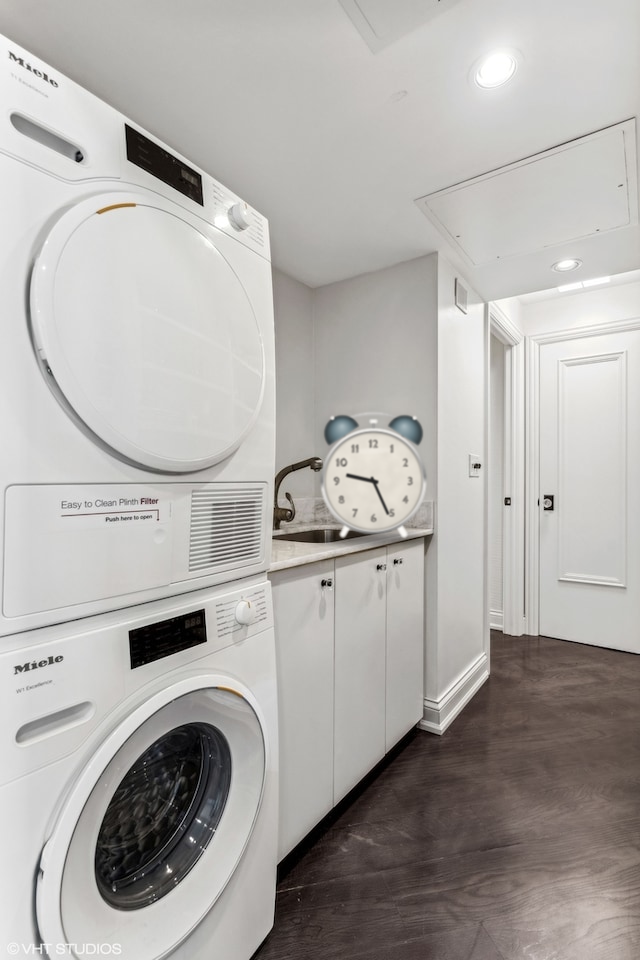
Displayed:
h=9 m=26
